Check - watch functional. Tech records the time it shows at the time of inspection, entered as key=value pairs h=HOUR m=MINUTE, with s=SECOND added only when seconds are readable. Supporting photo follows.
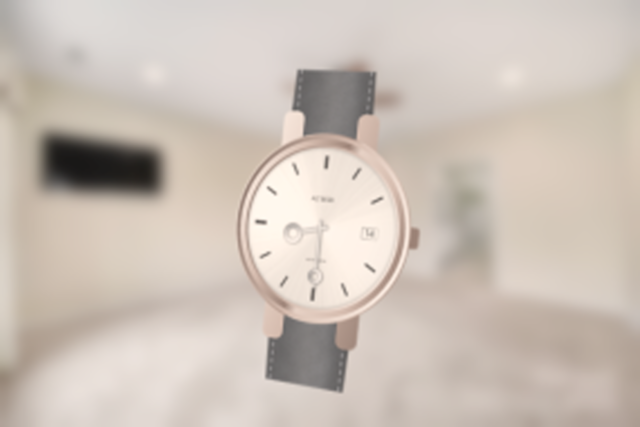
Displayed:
h=8 m=30
